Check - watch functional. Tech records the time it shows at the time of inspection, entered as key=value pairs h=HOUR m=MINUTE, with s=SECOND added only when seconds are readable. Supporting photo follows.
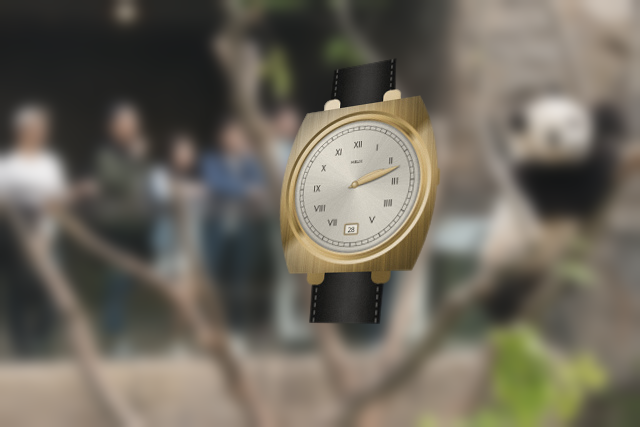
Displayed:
h=2 m=12
